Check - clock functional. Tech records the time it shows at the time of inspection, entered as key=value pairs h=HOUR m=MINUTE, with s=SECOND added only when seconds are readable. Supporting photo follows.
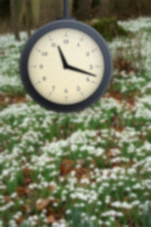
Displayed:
h=11 m=18
